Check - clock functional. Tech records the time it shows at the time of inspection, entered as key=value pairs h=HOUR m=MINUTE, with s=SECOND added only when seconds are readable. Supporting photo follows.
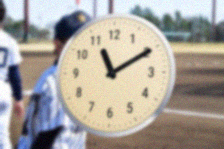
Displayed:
h=11 m=10
